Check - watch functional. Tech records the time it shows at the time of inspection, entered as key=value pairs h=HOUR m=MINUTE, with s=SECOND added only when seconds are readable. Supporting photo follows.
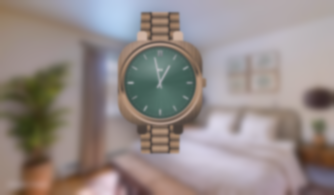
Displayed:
h=12 m=58
